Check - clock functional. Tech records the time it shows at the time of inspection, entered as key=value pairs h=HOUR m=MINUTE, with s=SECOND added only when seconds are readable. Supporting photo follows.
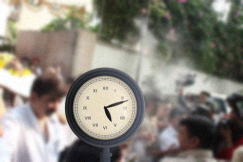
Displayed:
h=5 m=12
